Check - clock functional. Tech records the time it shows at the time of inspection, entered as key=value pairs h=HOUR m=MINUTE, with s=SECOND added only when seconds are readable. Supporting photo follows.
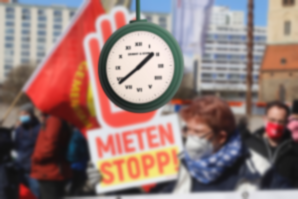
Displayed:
h=1 m=39
